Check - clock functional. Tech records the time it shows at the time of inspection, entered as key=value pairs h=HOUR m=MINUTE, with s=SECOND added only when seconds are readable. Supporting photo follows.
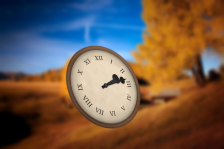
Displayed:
h=2 m=13
